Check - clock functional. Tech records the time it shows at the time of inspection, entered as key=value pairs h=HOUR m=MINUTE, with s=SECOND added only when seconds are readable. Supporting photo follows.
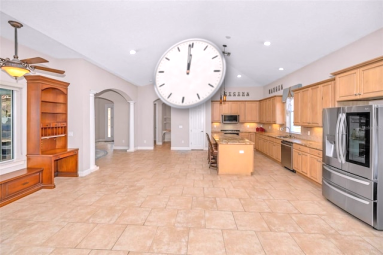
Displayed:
h=11 m=59
